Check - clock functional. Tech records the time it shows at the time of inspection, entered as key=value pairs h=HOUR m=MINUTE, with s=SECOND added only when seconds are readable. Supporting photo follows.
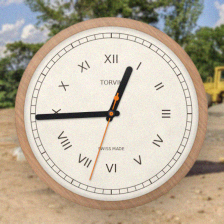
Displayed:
h=12 m=44 s=33
